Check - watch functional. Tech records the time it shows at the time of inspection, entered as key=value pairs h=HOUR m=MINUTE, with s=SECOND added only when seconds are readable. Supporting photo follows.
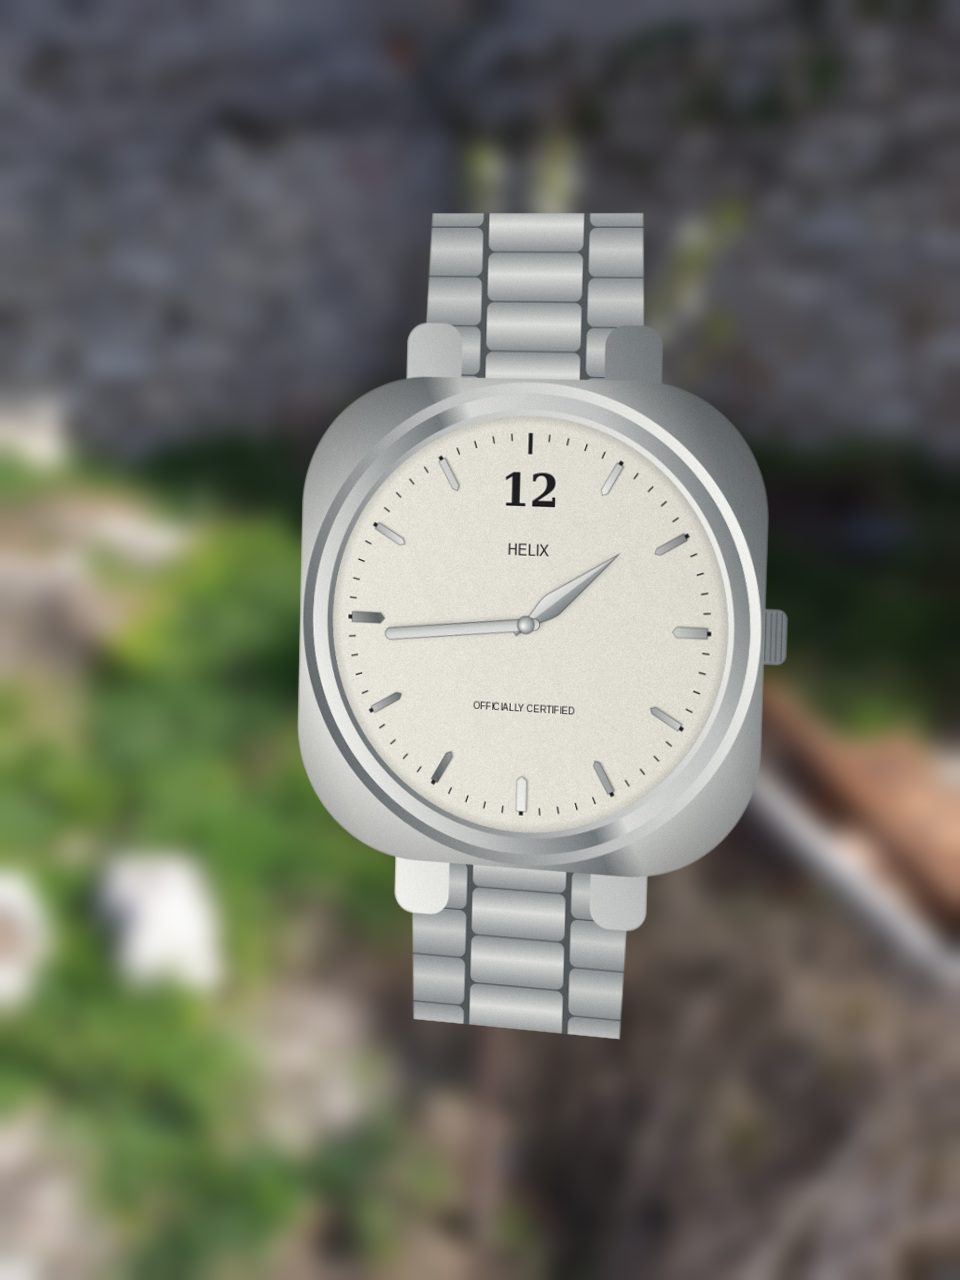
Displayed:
h=1 m=44
